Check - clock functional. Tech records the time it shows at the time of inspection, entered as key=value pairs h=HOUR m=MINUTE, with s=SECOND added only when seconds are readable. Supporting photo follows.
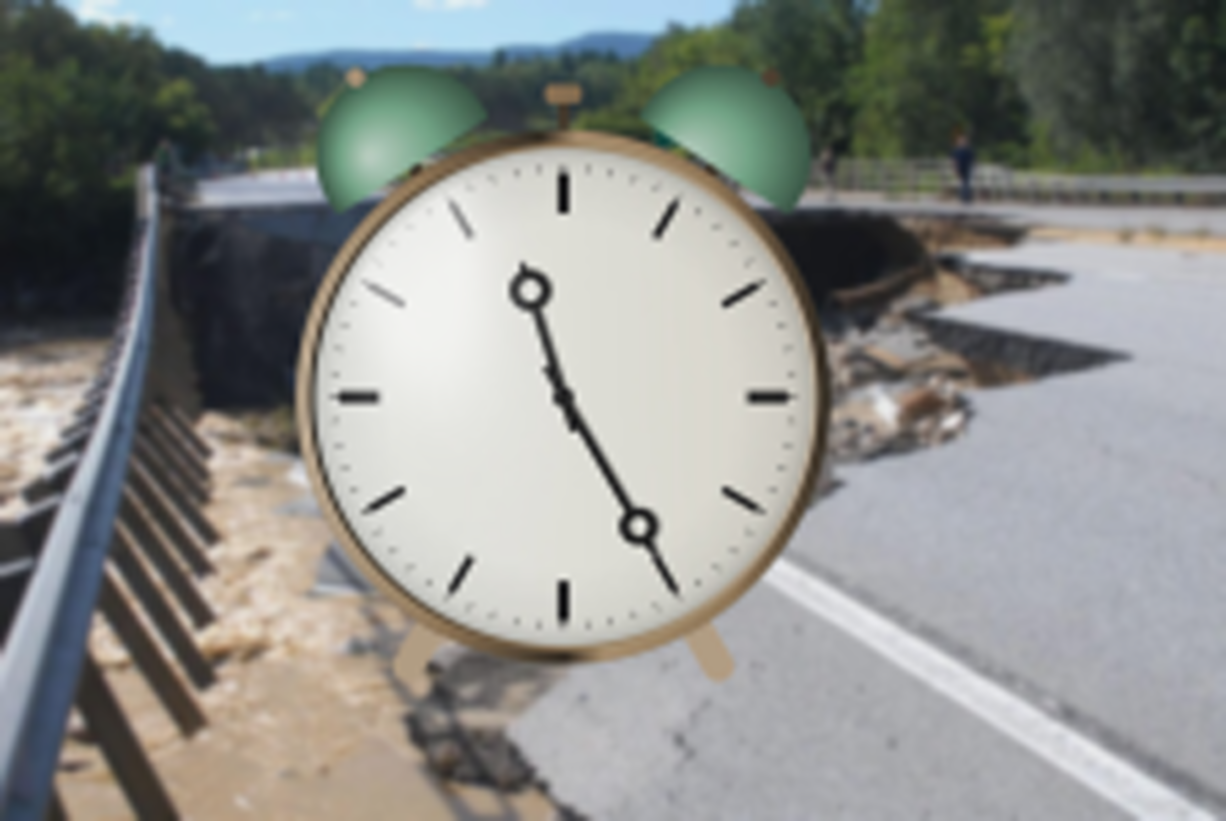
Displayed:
h=11 m=25
